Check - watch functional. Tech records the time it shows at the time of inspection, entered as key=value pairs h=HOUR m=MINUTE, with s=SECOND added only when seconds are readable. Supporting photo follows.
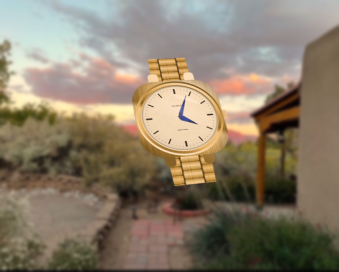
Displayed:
h=4 m=4
